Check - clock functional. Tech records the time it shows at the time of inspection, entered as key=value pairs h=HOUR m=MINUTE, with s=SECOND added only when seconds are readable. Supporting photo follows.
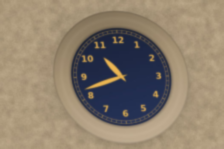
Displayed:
h=10 m=42
